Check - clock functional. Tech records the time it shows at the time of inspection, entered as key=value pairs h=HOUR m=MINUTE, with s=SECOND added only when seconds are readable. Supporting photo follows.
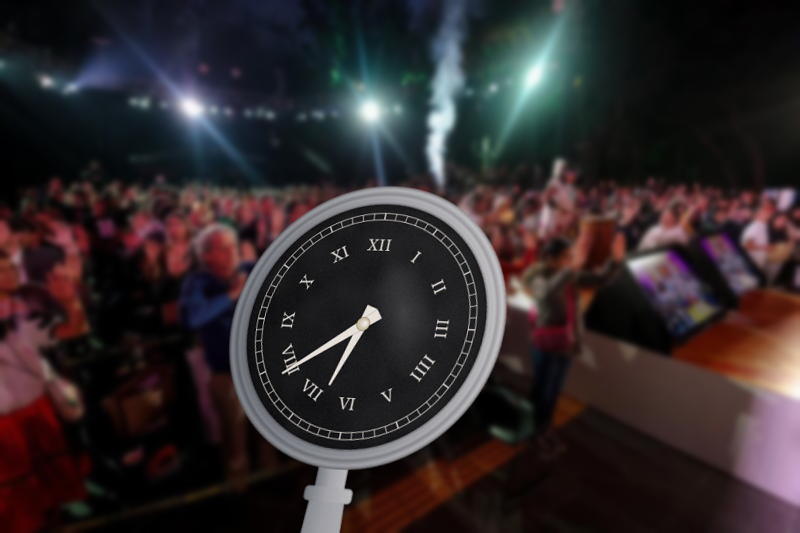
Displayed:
h=6 m=39
